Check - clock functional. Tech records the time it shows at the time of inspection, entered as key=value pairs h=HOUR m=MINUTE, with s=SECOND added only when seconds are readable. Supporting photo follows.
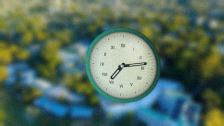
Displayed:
h=7 m=13
